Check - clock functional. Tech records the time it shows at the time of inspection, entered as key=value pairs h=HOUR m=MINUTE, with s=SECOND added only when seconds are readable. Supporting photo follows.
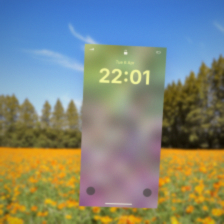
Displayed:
h=22 m=1
